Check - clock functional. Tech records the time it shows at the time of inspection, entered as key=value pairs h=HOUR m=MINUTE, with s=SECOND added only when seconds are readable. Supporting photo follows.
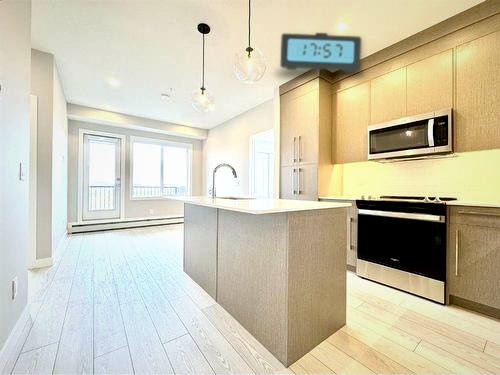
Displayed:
h=17 m=57
